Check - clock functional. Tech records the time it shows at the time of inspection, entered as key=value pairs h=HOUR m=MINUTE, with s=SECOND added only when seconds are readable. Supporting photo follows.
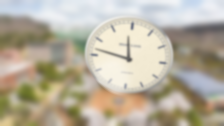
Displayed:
h=11 m=47
